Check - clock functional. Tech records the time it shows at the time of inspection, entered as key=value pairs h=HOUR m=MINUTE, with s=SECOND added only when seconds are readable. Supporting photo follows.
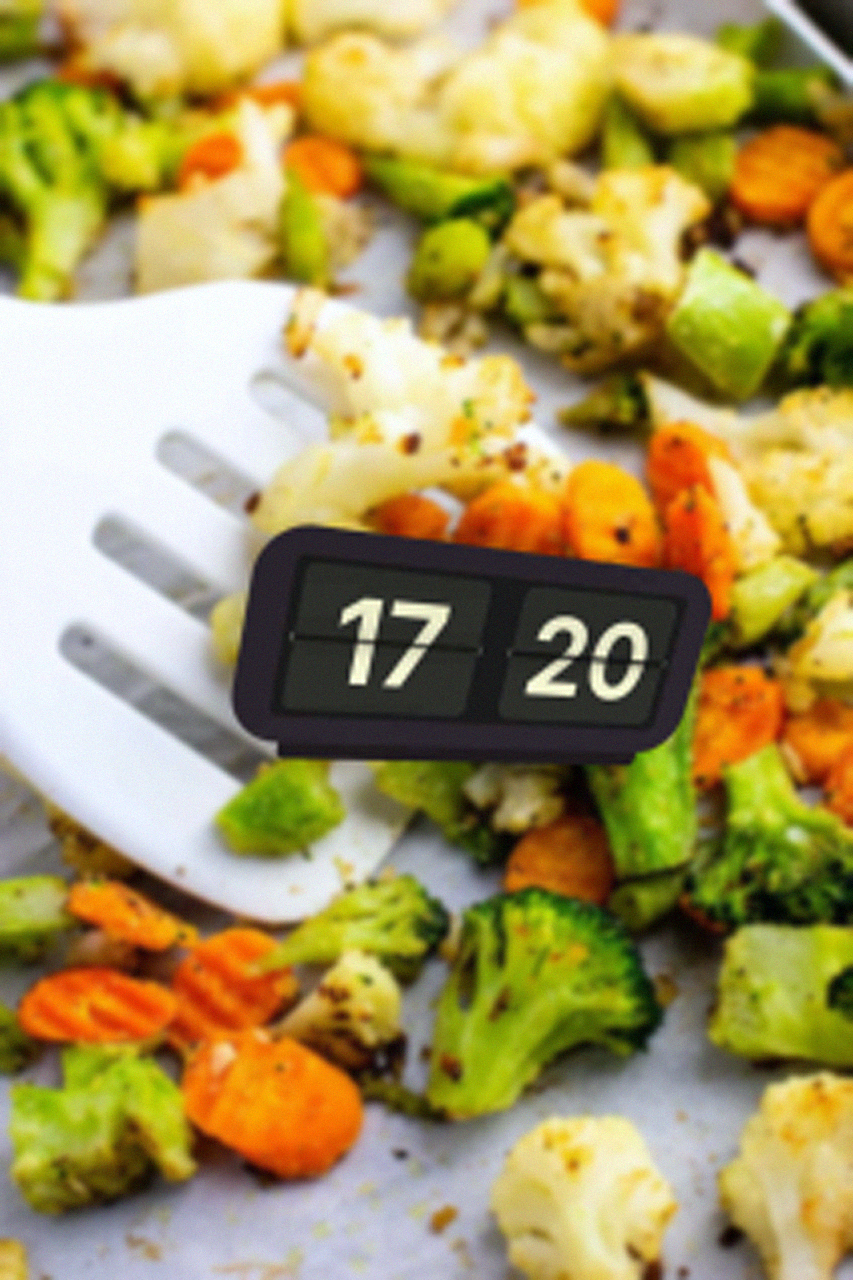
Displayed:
h=17 m=20
